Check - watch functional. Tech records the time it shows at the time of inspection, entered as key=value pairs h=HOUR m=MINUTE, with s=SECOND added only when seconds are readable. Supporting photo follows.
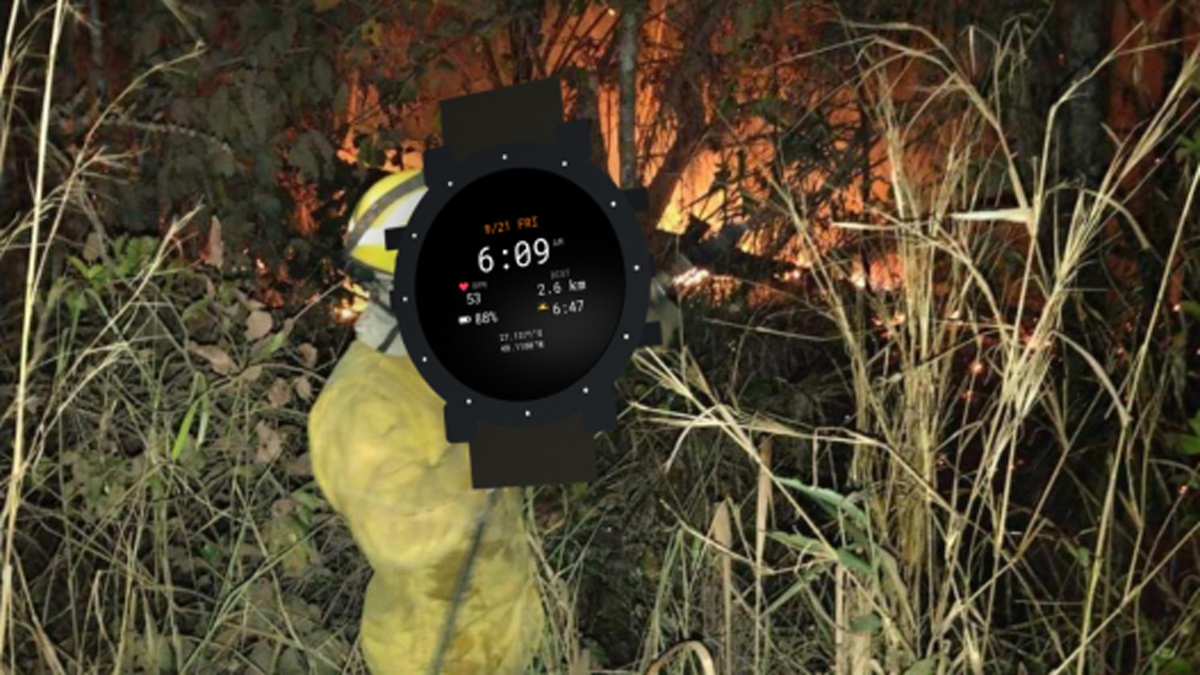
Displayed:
h=6 m=9
